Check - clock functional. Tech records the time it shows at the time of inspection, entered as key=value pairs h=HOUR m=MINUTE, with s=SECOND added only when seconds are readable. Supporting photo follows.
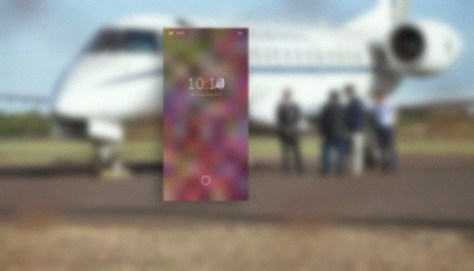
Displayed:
h=10 m=10
